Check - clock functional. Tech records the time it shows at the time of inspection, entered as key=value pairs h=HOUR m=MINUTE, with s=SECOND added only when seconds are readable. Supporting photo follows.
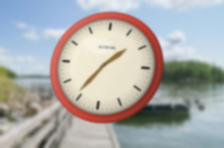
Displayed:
h=1 m=36
